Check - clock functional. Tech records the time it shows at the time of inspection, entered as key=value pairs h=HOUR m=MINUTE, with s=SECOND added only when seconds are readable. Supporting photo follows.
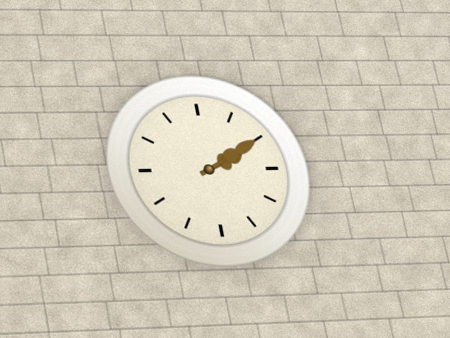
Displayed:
h=2 m=10
